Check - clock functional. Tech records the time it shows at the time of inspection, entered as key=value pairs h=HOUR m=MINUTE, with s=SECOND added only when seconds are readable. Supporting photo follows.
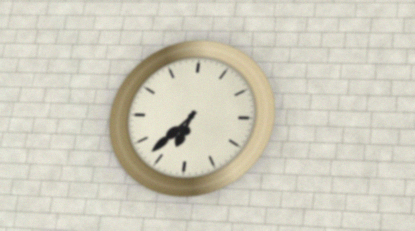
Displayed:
h=6 m=37
